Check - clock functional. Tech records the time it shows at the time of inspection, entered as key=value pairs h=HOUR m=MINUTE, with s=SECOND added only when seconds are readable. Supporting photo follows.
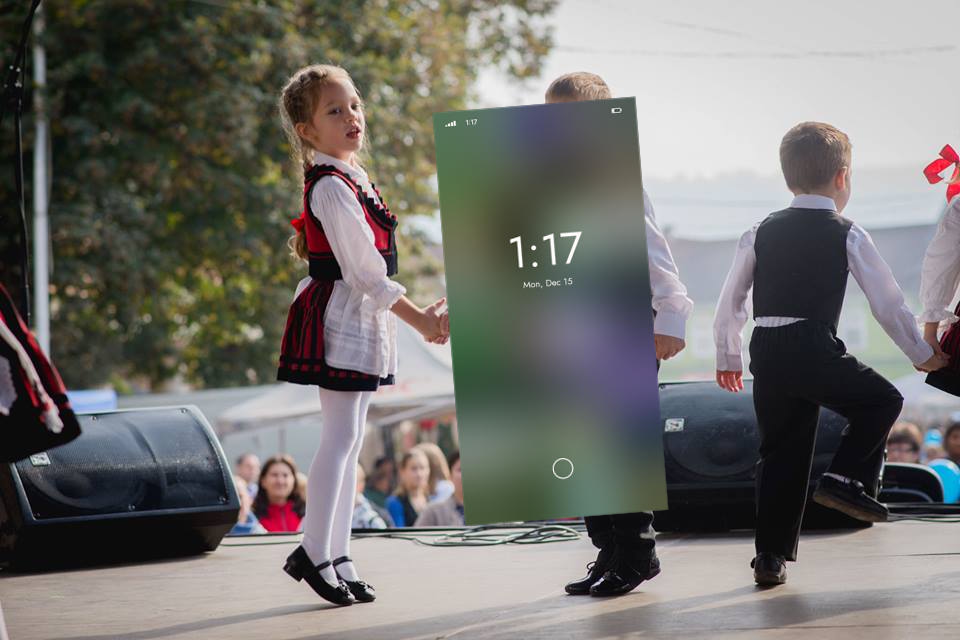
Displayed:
h=1 m=17
